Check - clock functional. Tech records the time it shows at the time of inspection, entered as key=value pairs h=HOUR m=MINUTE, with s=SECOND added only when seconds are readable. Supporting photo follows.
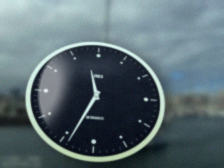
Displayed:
h=11 m=34
